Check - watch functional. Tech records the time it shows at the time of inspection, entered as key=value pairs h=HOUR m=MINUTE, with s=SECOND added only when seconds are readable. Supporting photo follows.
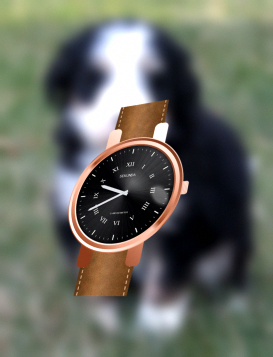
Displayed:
h=9 m=41
